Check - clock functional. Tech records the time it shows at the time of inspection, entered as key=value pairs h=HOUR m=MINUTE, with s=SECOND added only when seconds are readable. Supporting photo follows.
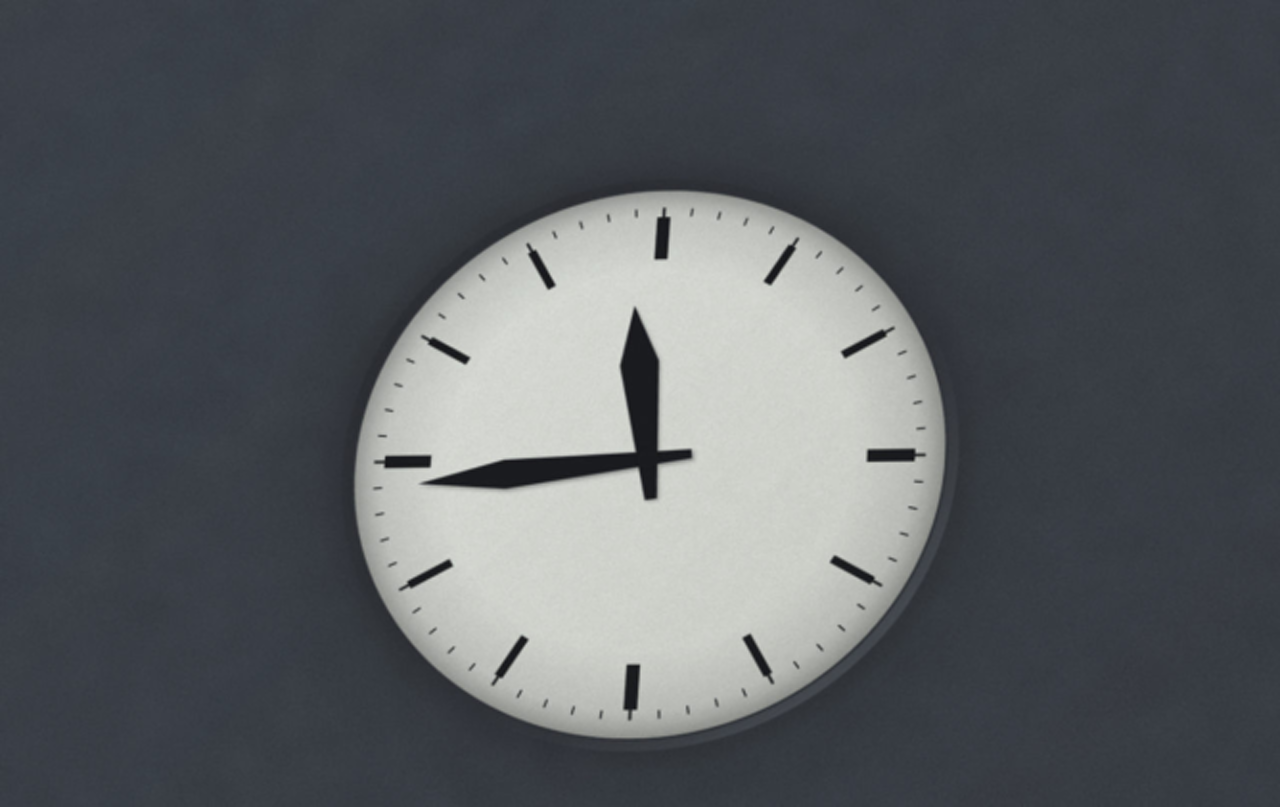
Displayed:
h=11 m=44
